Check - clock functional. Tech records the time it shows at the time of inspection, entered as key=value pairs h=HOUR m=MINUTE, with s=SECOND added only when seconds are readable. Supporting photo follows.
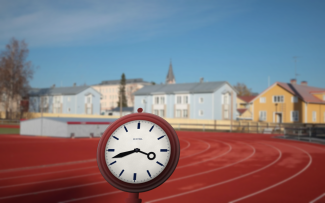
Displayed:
h=3 m=42
